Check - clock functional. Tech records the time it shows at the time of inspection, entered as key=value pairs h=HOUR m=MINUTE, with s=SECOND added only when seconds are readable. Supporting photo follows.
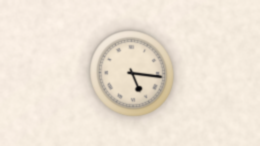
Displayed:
h=5 m=16
